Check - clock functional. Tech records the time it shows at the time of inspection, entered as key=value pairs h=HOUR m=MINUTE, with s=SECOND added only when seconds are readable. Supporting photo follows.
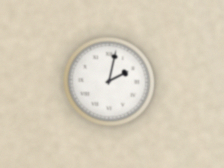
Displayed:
h=2 m=2
